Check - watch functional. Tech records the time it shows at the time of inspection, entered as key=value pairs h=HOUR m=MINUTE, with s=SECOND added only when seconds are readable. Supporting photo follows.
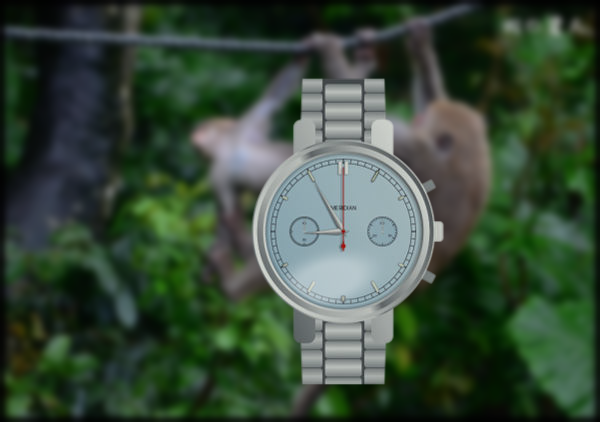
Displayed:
h=8 m=55
